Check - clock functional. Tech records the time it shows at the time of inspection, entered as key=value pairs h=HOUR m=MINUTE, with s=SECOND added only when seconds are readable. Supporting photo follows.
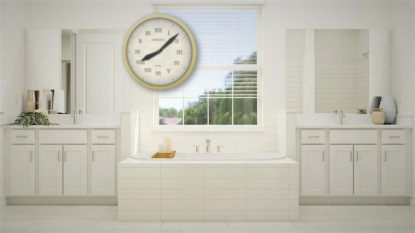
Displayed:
h=8 m=8
